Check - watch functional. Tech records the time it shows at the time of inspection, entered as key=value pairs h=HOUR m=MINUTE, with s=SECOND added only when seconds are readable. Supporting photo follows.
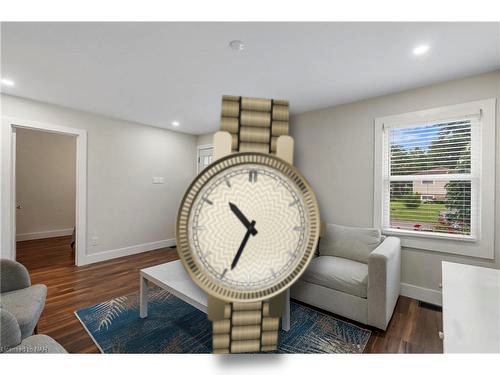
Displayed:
h=10 m=34
